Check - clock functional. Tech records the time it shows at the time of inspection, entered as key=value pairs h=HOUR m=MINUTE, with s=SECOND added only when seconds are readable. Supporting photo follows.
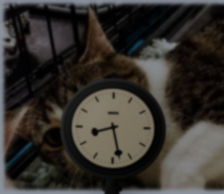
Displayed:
h=8 m=28
